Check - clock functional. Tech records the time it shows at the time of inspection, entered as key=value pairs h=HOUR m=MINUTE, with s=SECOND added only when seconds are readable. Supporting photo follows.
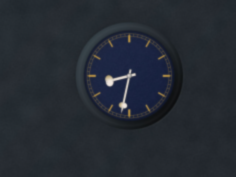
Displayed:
h=8 m=32
